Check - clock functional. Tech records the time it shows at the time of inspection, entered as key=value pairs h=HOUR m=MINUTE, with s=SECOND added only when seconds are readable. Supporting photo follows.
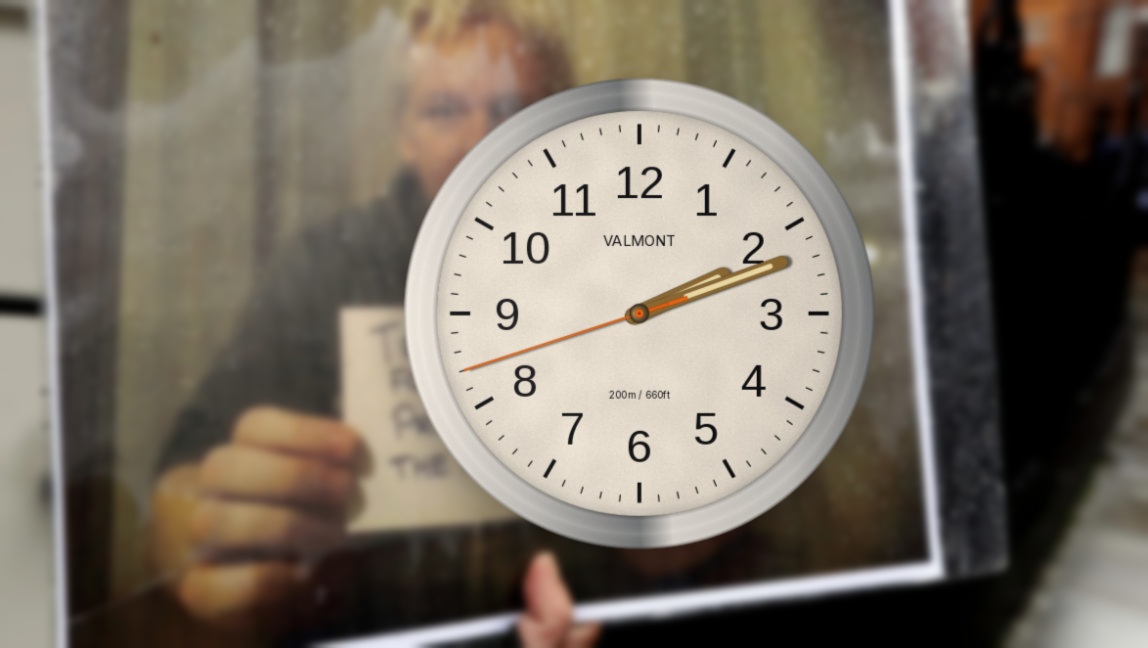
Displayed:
h=2 m=11 s=42
